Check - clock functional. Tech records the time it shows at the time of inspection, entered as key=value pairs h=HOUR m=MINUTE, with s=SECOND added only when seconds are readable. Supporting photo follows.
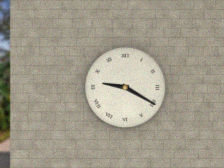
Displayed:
h=9 m=20
